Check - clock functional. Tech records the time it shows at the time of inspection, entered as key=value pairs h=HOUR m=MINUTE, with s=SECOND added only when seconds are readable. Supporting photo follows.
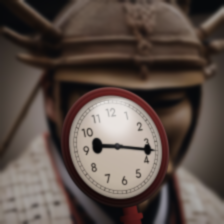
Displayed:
h=9 m=17
